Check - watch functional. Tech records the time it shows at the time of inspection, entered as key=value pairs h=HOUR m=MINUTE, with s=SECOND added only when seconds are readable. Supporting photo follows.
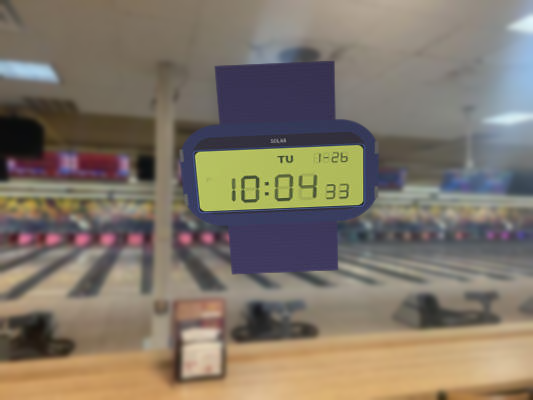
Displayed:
h=10 m=4 s=33
